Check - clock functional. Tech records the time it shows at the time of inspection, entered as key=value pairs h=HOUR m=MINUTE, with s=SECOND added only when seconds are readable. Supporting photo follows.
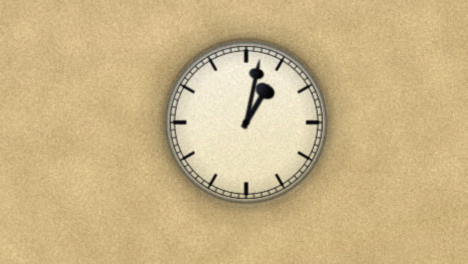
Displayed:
h=1 m=2
